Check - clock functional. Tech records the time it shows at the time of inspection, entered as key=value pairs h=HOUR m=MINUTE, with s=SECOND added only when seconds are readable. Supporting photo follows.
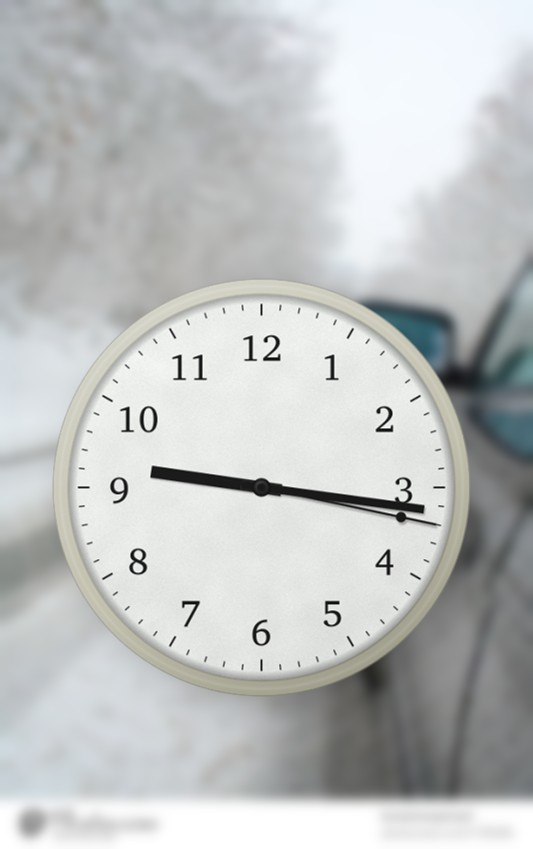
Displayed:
h=9 m=16 s=17
